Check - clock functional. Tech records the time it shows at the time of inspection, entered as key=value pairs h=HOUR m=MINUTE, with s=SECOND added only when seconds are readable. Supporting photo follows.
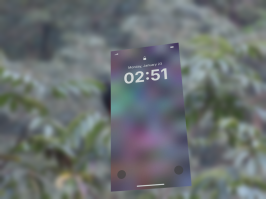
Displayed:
h=2 m=51
